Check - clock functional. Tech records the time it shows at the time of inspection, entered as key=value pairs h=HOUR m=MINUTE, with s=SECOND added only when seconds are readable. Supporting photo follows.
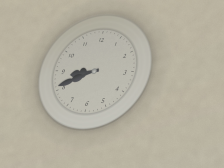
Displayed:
h=8 m=41
